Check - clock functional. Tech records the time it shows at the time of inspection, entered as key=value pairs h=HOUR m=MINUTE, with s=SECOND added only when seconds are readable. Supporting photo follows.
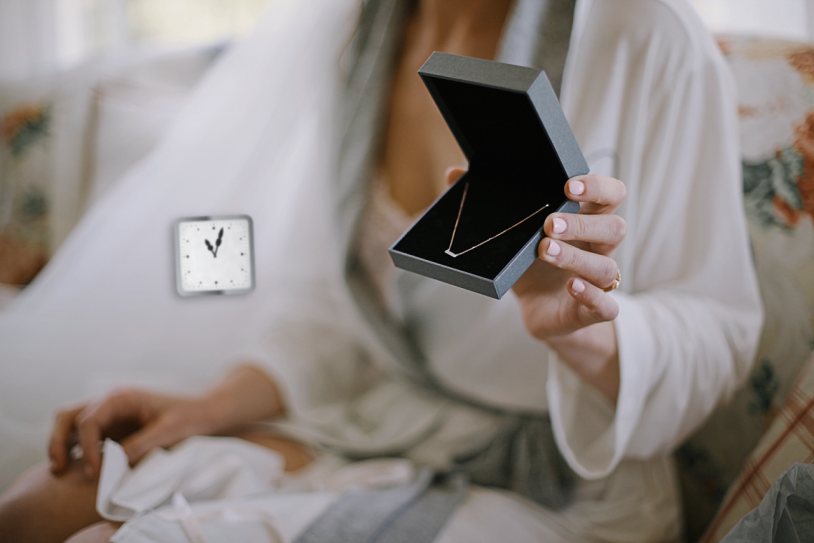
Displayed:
h=11 m=3
